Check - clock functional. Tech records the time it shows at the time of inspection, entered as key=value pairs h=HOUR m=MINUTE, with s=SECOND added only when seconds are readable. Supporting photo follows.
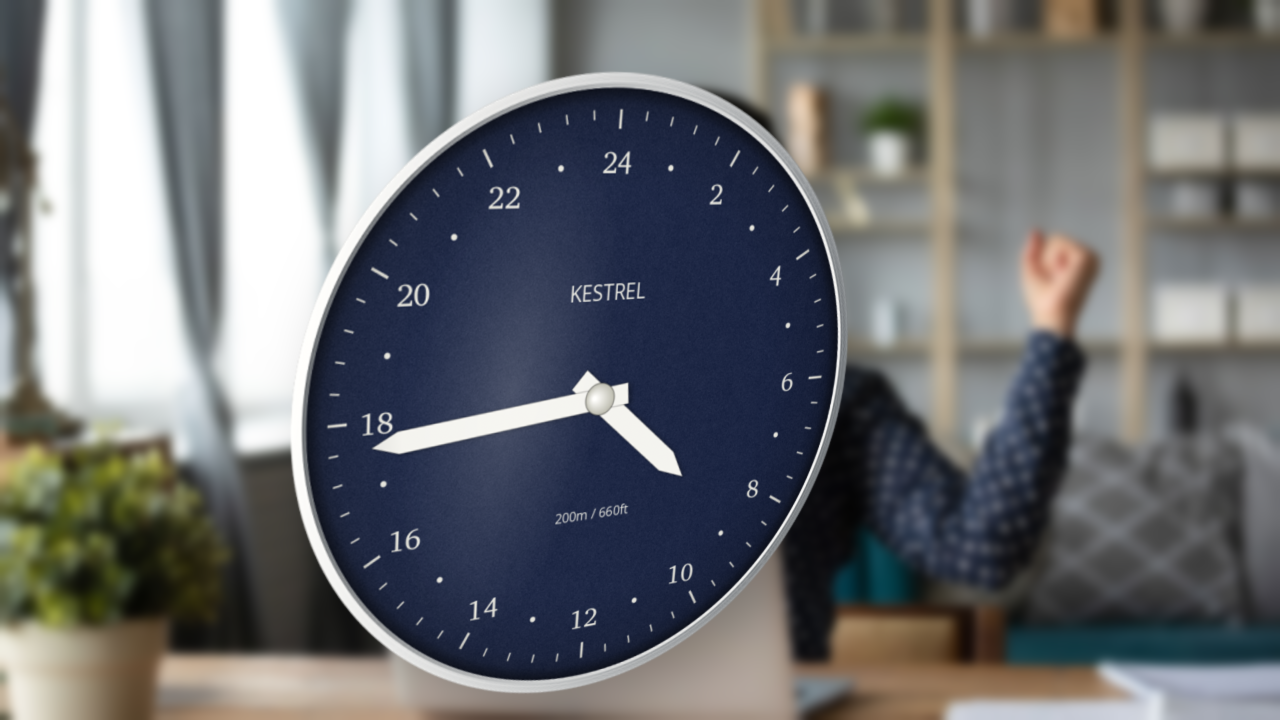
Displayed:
h=8 m=44
